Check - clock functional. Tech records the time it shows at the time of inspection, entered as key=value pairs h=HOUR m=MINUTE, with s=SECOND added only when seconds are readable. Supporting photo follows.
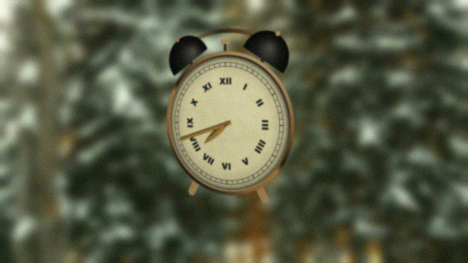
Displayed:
h=7 m=42
